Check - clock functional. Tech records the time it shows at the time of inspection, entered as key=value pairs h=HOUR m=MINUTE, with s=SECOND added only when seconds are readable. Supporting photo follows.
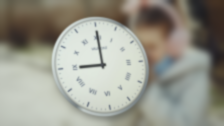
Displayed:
h=9 m=0
